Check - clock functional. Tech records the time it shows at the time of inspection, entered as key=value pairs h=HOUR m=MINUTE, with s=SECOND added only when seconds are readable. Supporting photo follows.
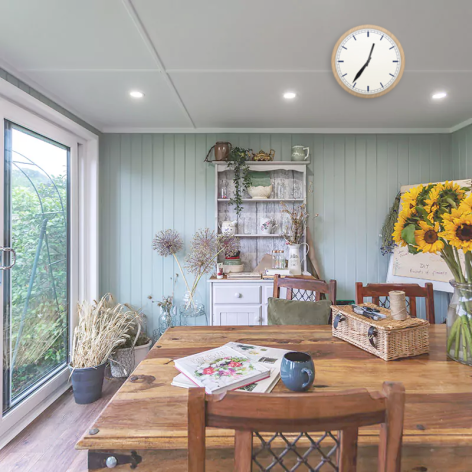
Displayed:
h=12 m=36
